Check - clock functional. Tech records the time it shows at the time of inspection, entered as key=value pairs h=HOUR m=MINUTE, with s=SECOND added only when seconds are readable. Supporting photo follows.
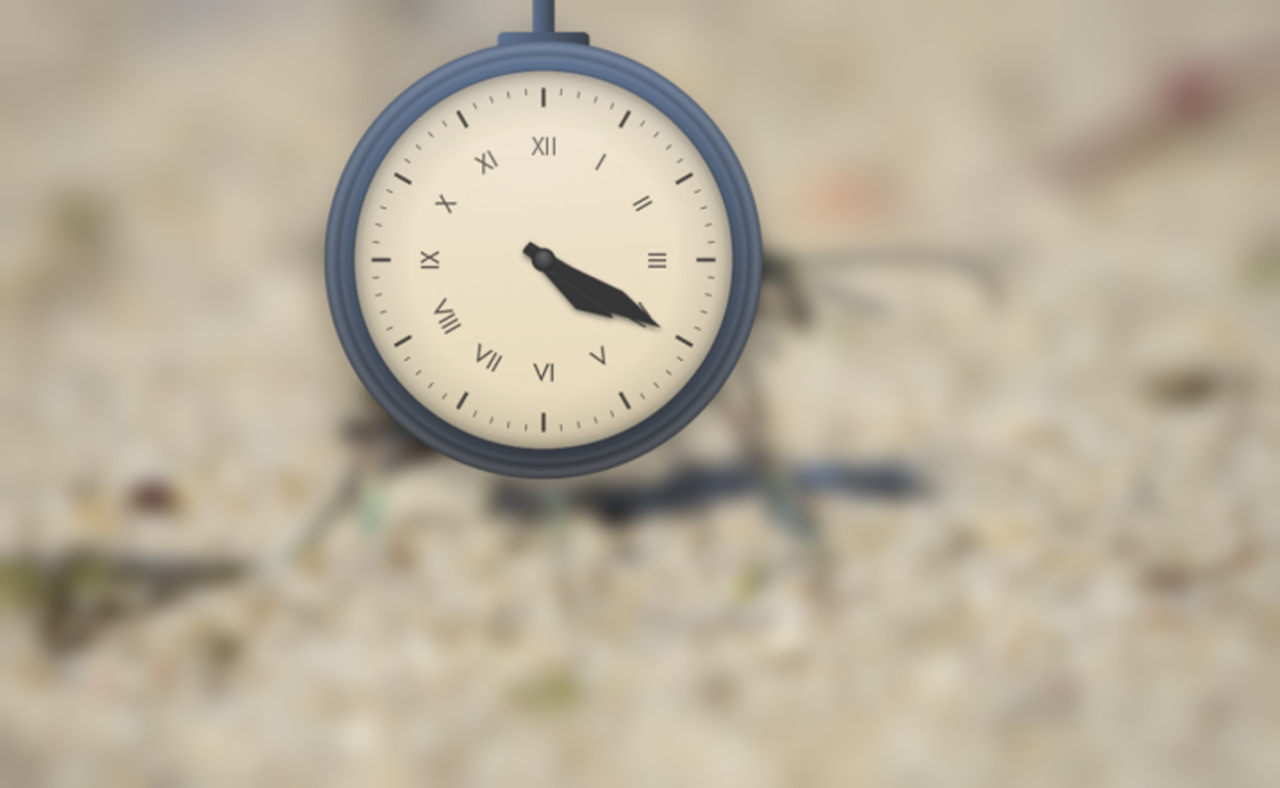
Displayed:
h=4 m=20
